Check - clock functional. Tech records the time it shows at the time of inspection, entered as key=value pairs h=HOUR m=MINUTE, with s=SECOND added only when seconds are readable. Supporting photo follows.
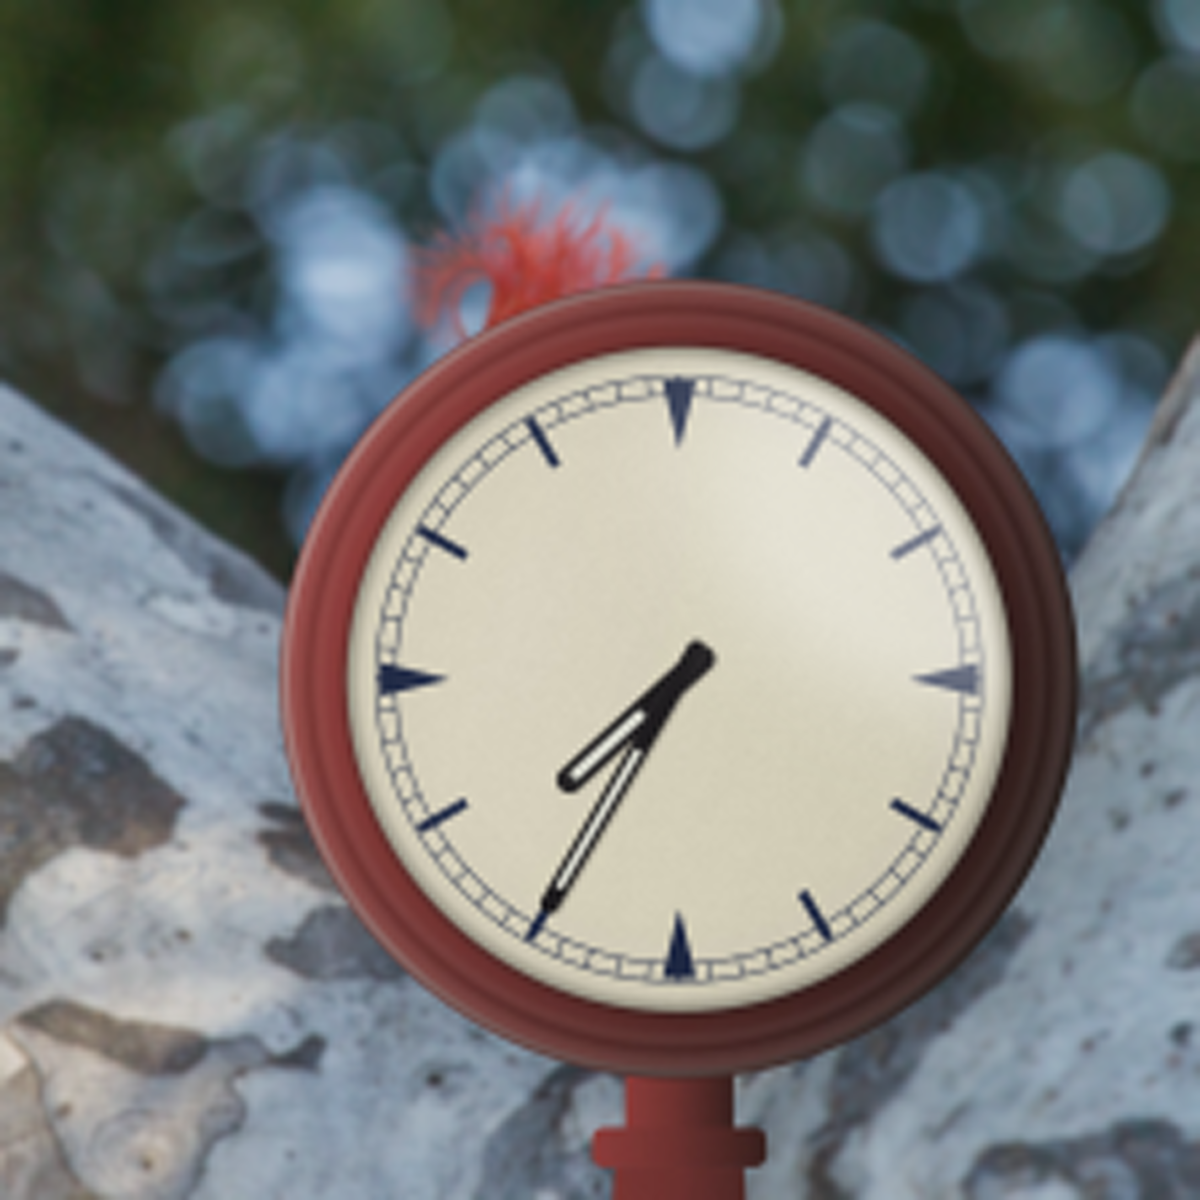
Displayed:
h=7 m=35
